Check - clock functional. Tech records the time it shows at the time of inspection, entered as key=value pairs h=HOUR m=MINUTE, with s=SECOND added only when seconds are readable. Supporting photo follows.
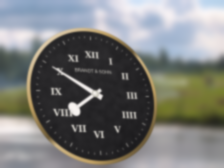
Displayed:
h=7 m=50
